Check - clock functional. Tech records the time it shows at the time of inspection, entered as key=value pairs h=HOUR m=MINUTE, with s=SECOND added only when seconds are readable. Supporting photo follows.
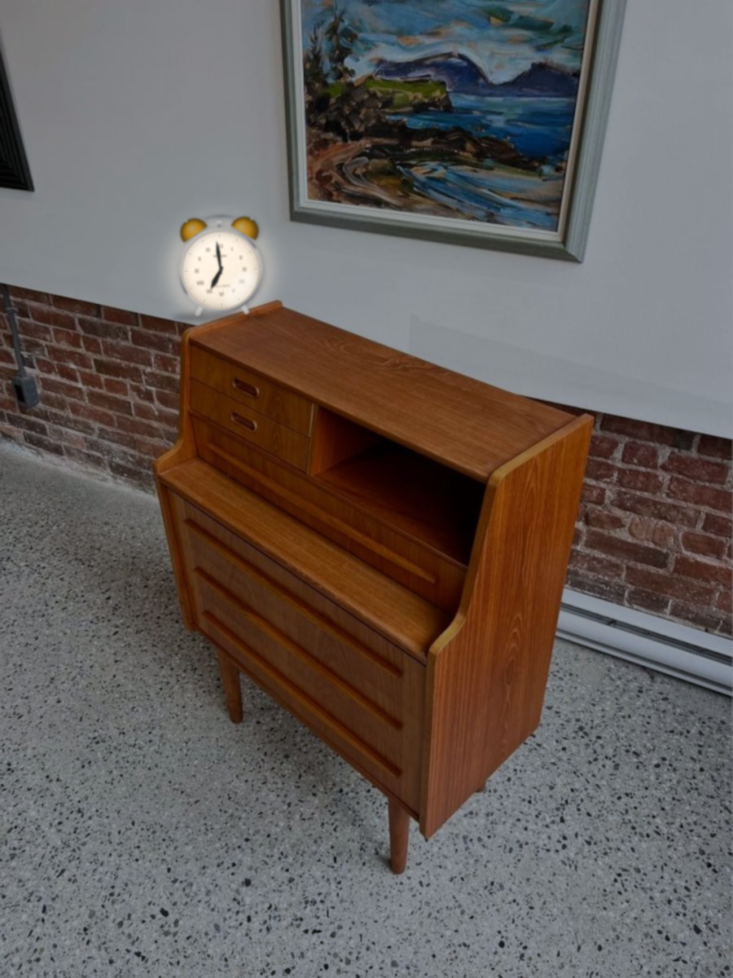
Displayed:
h=6 m=59
